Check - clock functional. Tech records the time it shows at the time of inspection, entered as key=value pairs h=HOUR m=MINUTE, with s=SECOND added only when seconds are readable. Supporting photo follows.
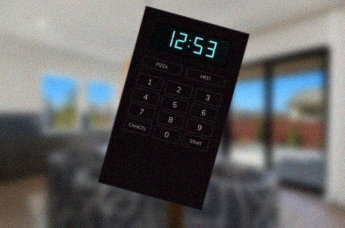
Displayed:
h=12 m=53
